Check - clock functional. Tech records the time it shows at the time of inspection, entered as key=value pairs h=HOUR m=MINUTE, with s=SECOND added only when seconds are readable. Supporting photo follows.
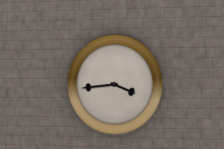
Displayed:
h=3 m=44
